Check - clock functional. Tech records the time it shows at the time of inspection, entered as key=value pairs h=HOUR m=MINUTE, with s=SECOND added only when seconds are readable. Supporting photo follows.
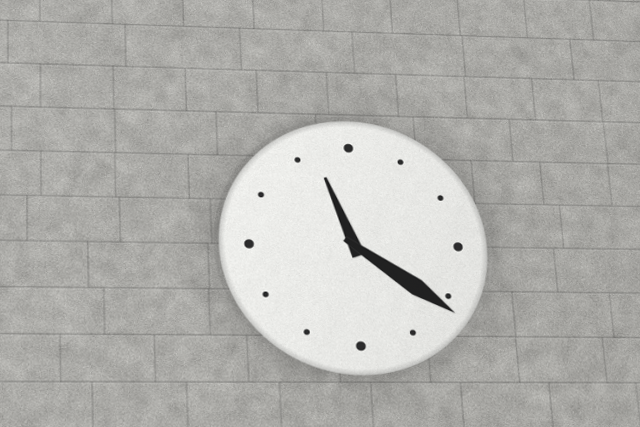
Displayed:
h=11 m=21
